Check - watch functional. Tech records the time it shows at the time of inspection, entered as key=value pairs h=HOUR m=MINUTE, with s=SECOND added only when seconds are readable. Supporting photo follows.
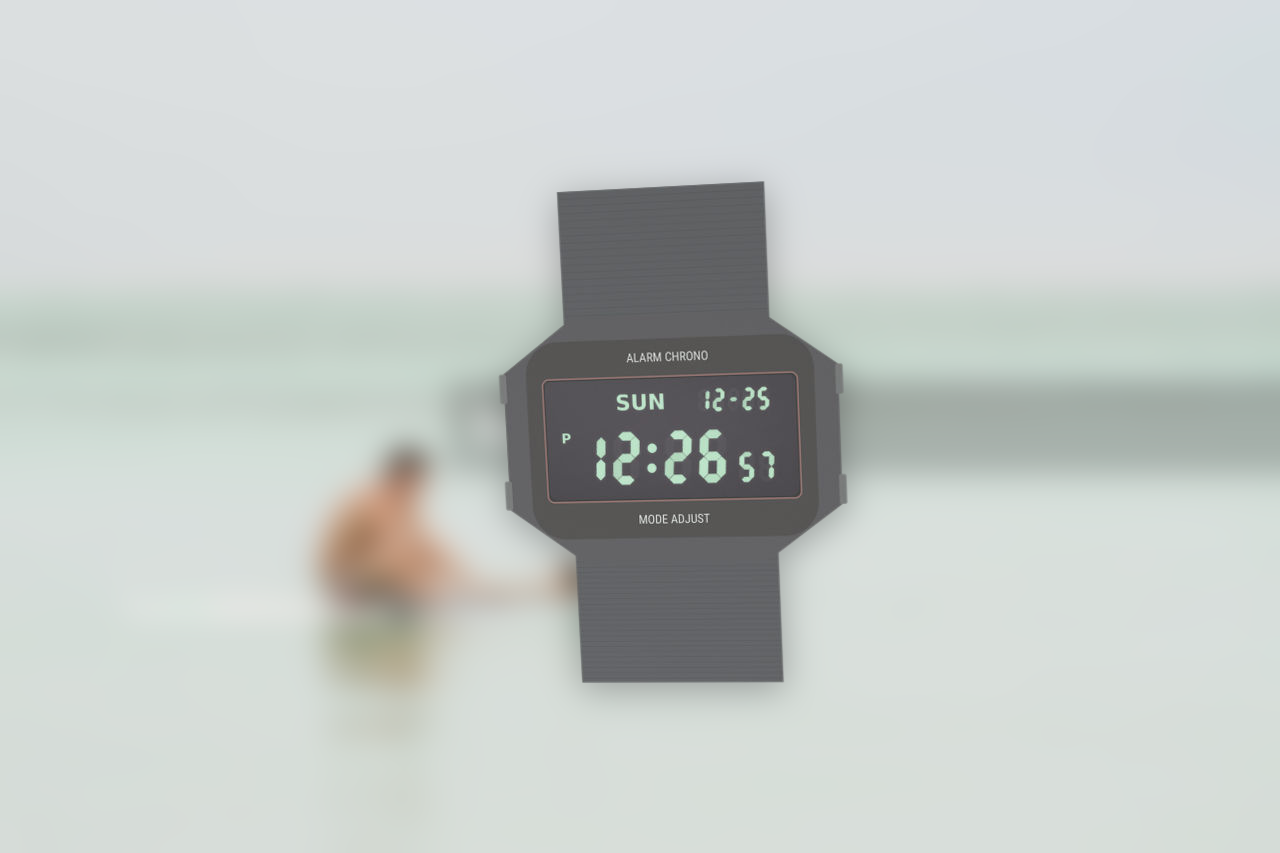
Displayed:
h=12 m=26 s=57
